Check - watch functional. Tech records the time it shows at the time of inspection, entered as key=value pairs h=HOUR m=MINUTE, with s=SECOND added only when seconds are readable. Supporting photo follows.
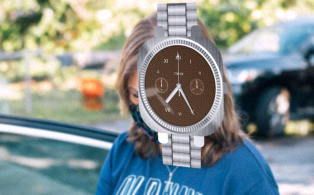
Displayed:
h=7 m=25
